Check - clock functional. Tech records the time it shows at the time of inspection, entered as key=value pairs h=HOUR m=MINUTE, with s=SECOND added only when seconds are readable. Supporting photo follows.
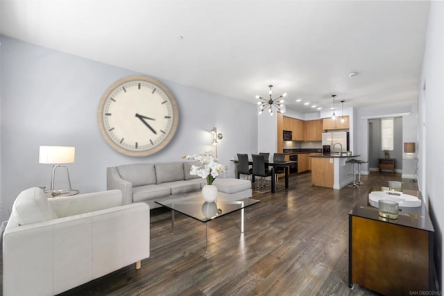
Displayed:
h=3 m=22
